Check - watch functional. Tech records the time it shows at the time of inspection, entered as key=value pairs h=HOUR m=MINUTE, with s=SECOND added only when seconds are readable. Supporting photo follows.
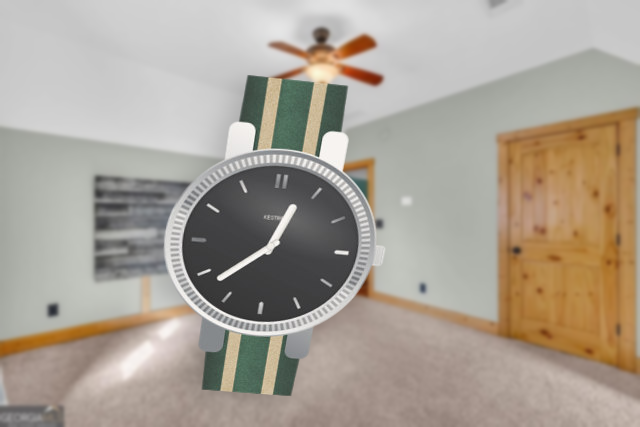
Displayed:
h=12 m=38
